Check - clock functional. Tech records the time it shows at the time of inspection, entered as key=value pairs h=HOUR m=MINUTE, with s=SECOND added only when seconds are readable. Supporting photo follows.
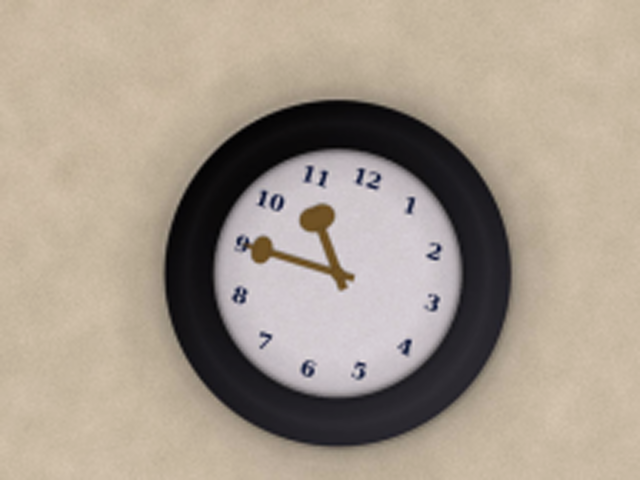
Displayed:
h=10 m=45
